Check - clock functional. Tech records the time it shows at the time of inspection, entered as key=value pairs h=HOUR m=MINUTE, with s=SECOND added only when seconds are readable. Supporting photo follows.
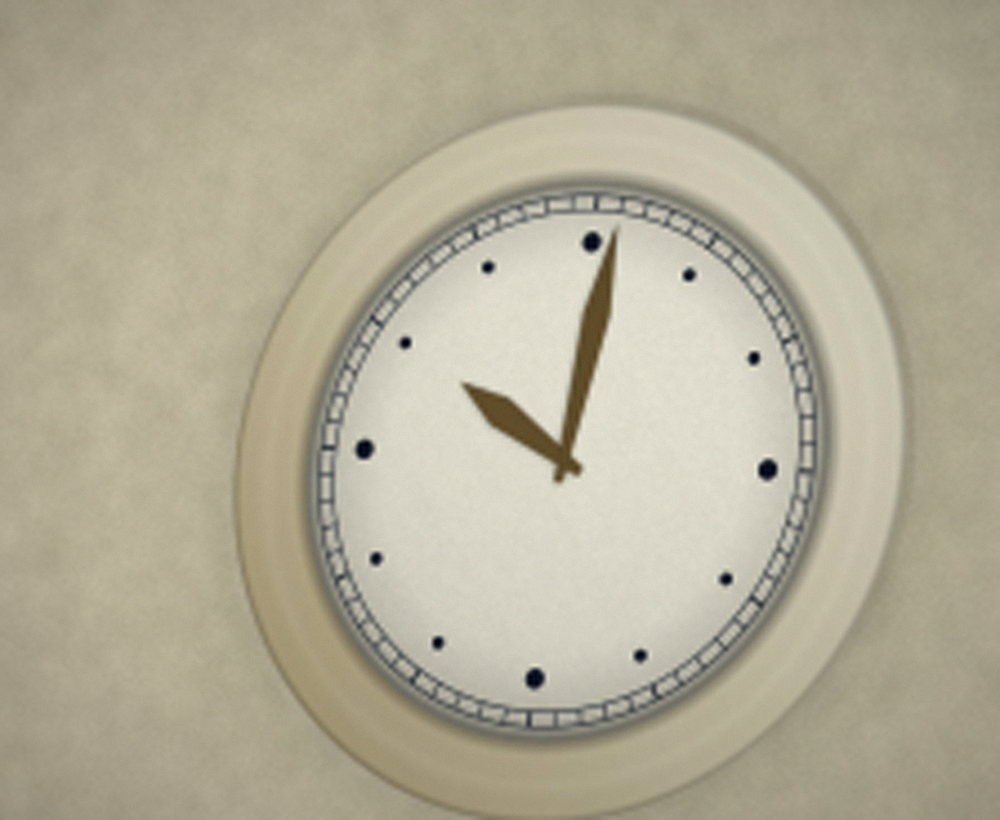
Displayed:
h=10 m=1
